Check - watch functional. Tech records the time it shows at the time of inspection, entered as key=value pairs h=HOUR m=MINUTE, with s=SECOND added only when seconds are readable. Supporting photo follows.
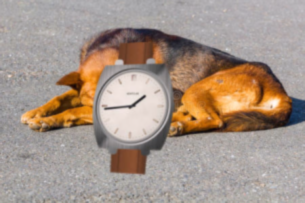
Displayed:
h=1 m=44
